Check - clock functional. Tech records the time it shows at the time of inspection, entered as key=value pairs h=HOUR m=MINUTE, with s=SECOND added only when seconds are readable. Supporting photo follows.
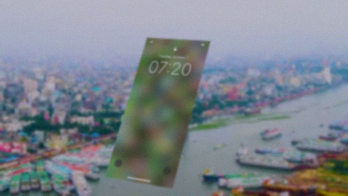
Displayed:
h=7 m=20
